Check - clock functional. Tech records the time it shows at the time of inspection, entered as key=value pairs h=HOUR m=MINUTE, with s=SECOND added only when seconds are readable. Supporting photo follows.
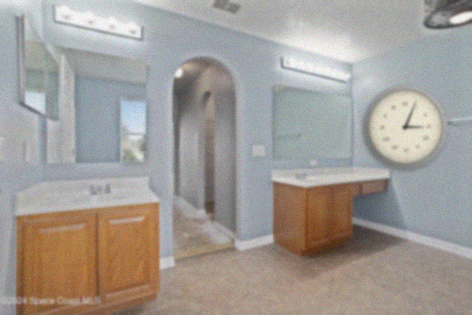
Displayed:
h=3 m=4
